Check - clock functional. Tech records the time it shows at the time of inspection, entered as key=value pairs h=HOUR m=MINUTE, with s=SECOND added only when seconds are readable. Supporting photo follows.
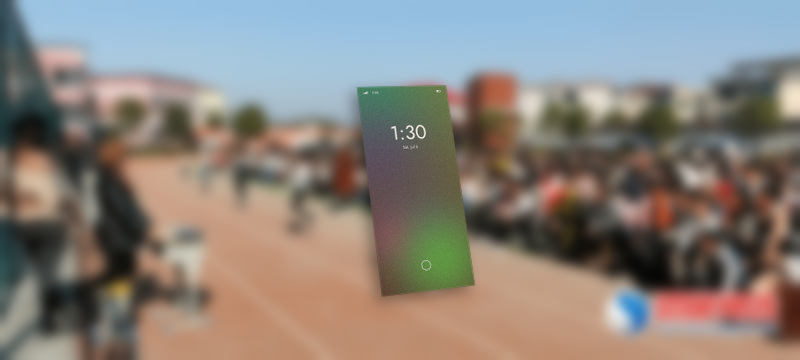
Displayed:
h=1 m=30
